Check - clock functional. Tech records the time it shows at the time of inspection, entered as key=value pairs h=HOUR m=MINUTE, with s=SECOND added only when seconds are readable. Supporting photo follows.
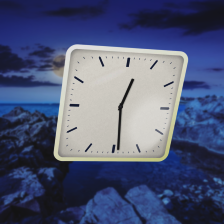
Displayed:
h=12 m=29
